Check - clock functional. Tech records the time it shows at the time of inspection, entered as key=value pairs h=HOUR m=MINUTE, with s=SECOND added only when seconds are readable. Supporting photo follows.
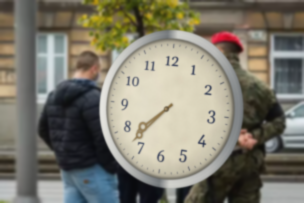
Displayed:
h=7 m=37
